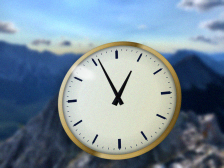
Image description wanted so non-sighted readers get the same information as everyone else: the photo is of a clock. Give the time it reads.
12:56
